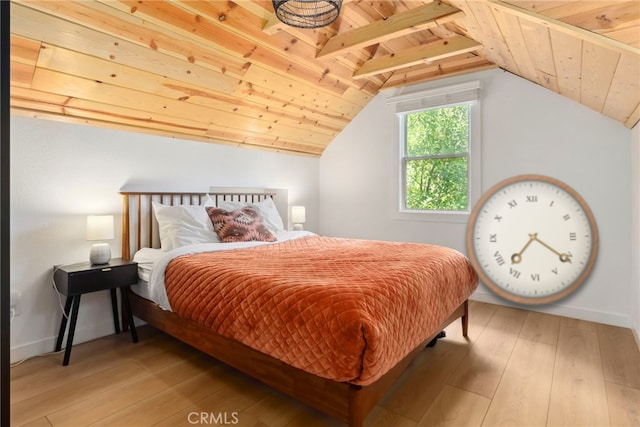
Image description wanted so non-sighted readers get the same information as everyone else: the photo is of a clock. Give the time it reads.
7:21
